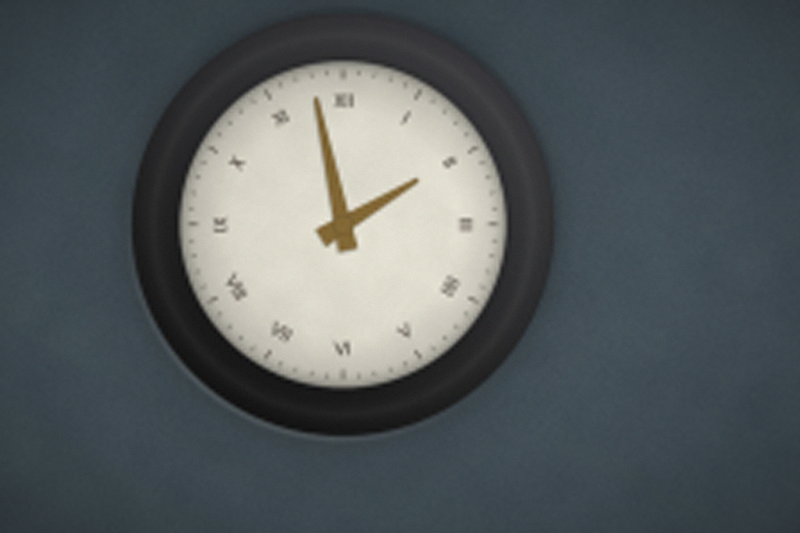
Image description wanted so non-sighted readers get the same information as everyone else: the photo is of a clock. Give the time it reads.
1:58
